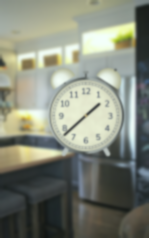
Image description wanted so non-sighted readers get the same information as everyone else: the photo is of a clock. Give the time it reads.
1:38
